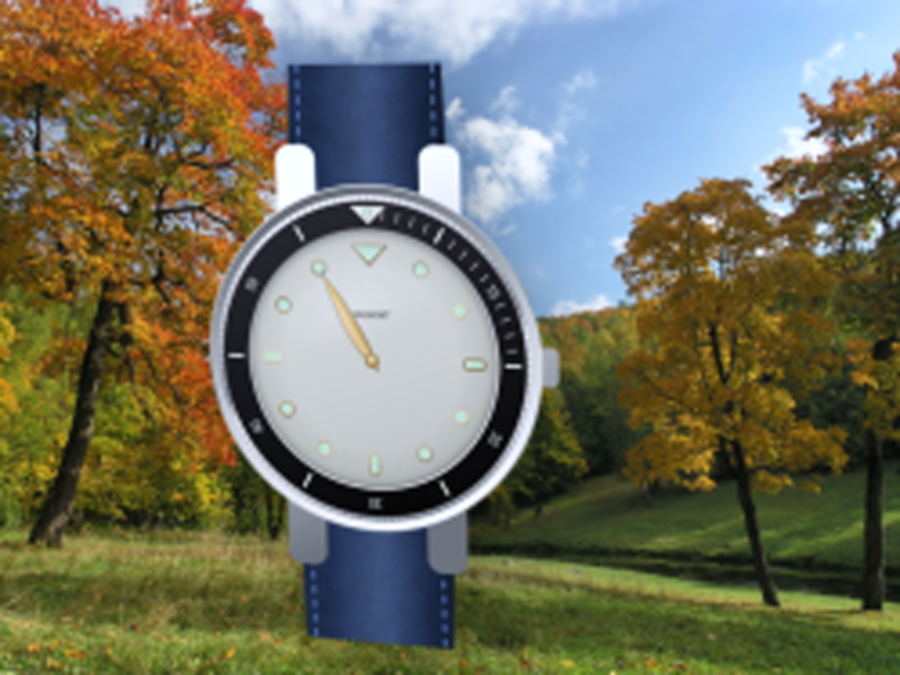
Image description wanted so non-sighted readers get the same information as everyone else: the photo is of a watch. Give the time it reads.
10:55
